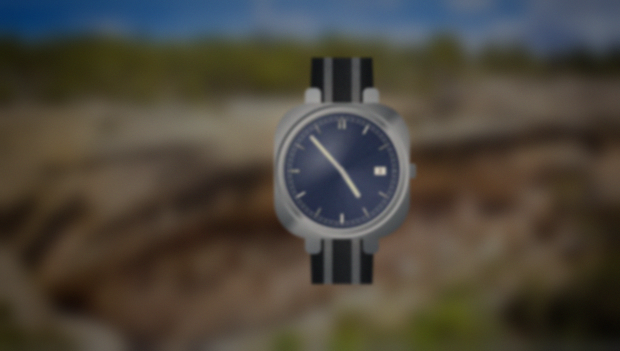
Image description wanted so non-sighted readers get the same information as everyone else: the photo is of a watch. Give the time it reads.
4:53
